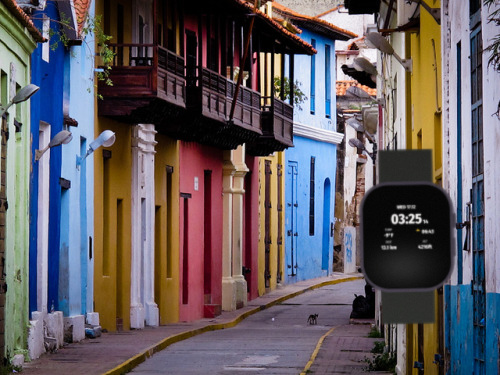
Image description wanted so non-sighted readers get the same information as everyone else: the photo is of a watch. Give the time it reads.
3:25
